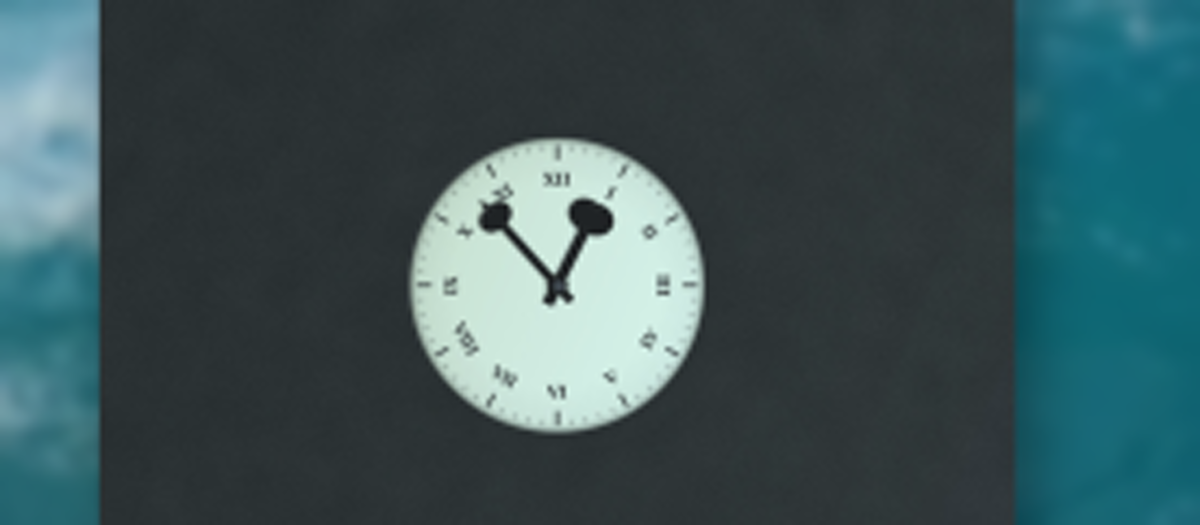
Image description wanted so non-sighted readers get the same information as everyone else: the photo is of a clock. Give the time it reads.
12:53
